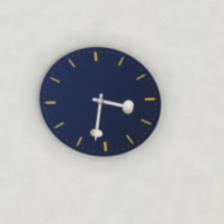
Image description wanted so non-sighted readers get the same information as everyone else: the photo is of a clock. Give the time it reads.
3:32
